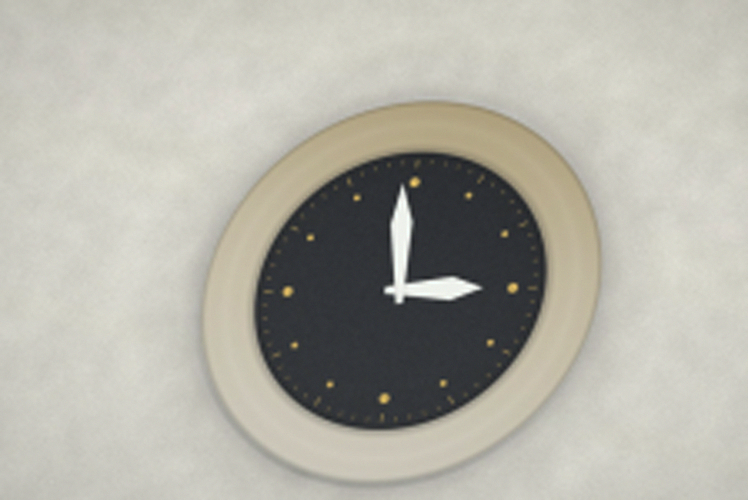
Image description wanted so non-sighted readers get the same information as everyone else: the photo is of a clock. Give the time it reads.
2:59
